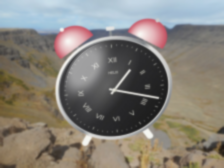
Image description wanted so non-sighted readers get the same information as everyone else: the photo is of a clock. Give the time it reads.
1:18
